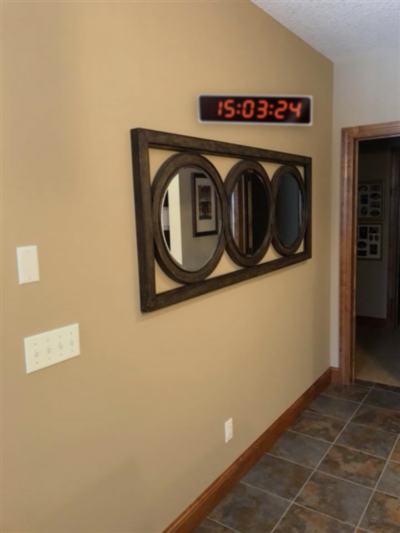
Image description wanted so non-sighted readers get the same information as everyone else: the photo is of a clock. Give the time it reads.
15:03:24
